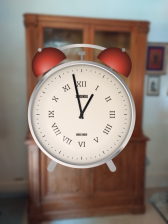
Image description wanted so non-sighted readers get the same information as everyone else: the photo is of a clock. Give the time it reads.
12:58
